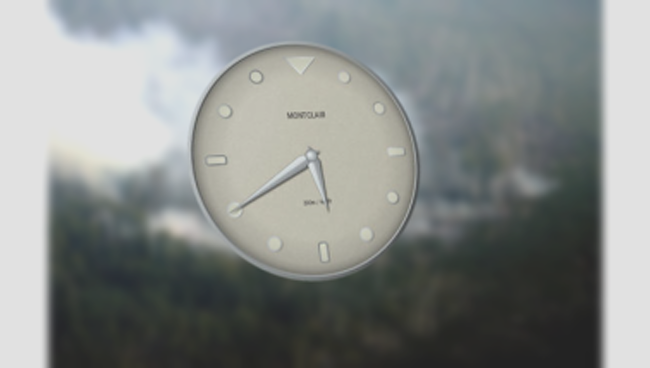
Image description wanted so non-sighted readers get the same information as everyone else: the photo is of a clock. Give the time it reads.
5:40
